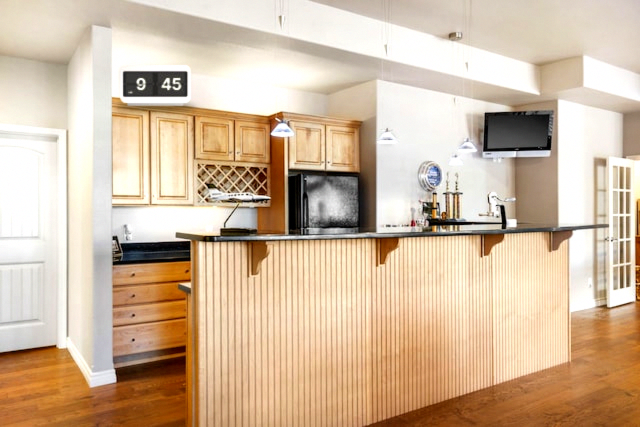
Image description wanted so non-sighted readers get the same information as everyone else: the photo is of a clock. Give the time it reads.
9:45
